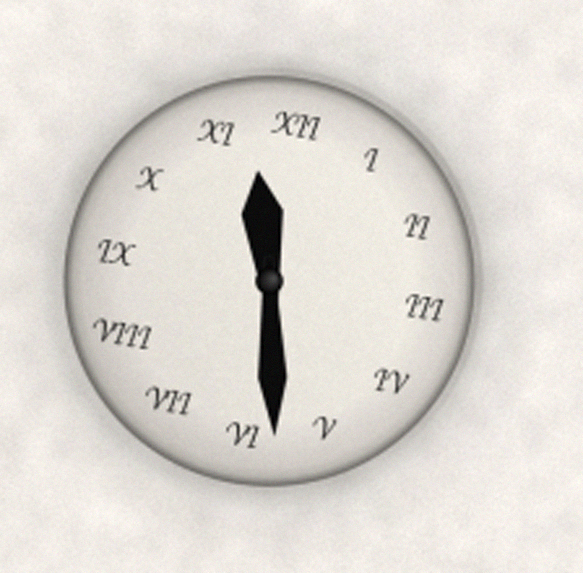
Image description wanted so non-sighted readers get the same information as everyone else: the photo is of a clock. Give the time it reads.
11:28
